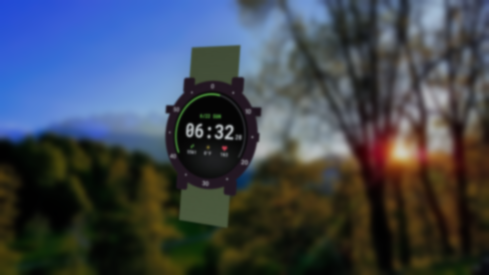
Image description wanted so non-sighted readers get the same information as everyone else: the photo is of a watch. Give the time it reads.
6:32
